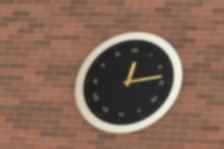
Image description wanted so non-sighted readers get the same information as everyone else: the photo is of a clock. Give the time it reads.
12:13
